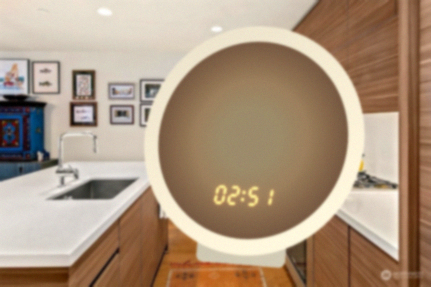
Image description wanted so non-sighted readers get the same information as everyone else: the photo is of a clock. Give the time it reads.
2:51
